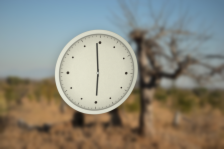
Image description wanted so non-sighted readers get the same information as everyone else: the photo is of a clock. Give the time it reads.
5:59
